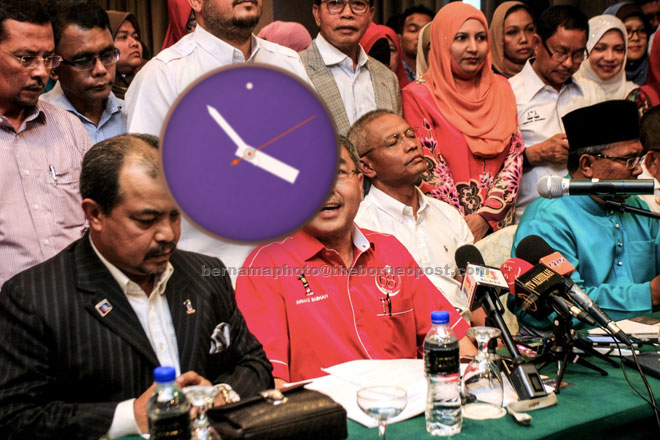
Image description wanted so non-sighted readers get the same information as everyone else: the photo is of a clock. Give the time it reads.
3:53:10
